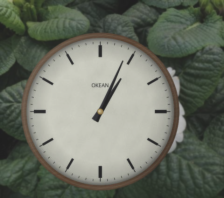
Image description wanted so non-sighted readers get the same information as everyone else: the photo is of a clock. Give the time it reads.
1:04
